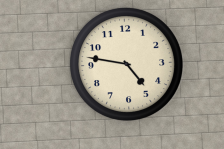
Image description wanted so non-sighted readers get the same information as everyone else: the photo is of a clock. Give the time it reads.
4:47
